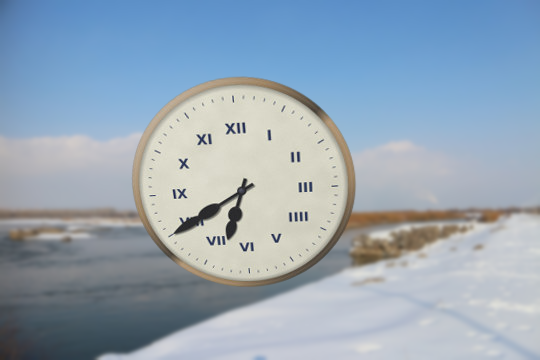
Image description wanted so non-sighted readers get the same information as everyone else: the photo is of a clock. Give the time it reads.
6:40
